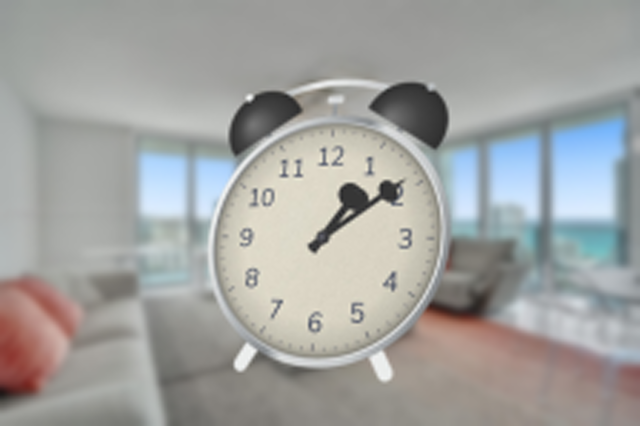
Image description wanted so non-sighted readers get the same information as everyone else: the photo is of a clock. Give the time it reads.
1:09
